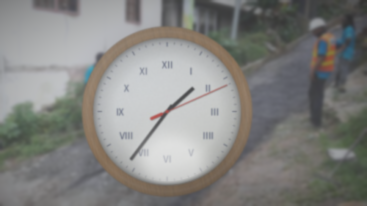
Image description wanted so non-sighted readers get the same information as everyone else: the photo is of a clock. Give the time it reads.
1:36:11
